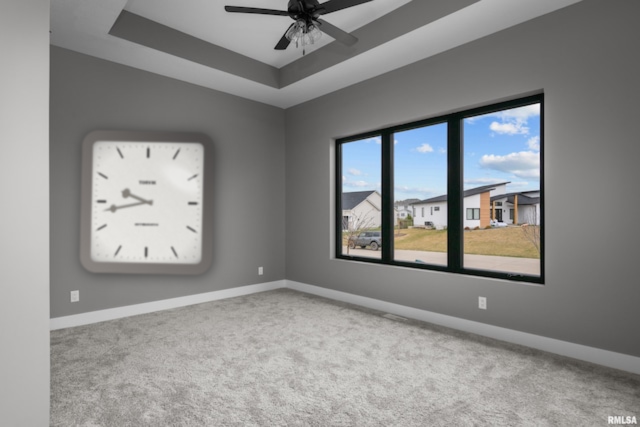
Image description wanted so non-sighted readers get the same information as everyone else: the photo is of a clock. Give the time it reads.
9:43
